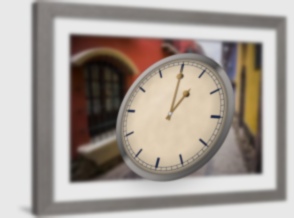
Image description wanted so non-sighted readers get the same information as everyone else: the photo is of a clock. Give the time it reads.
1:00
